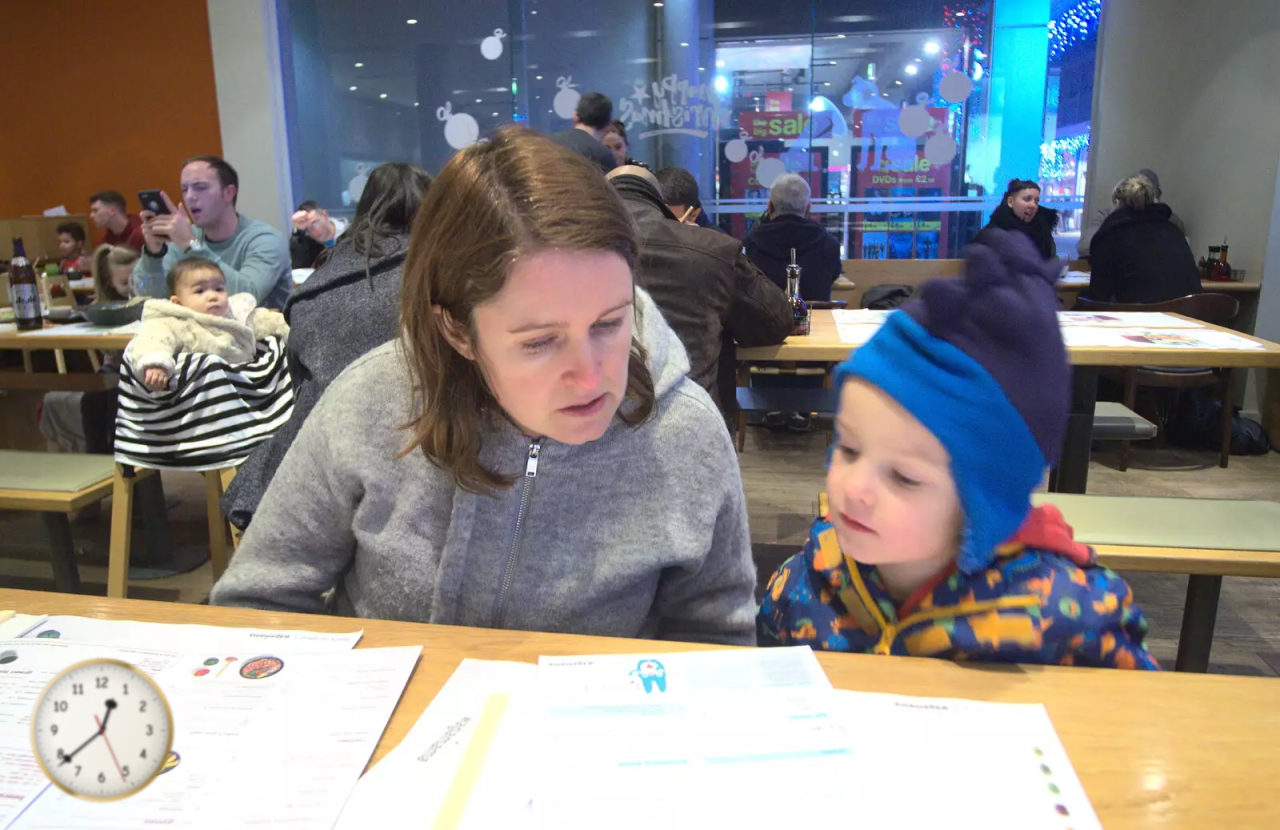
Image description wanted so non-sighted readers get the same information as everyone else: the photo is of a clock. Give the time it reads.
12:38:26
